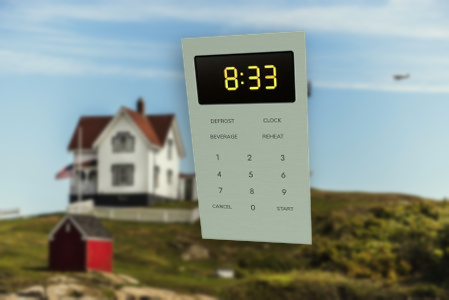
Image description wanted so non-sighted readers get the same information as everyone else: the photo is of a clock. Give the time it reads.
8:33
